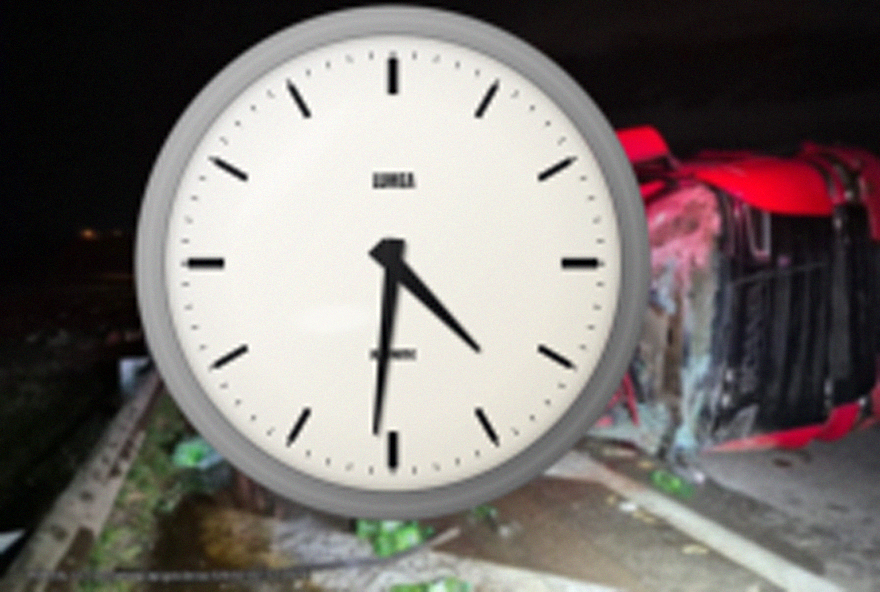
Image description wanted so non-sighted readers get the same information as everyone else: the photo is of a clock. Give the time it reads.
4:31
